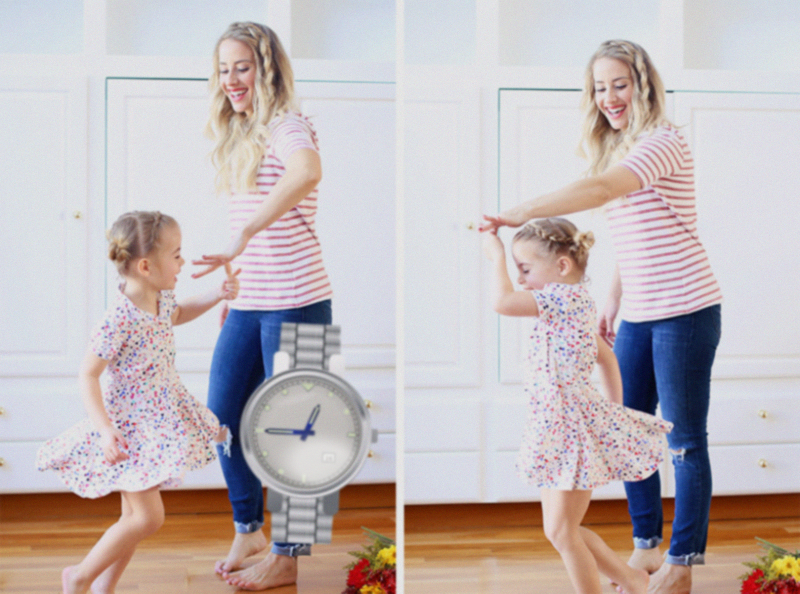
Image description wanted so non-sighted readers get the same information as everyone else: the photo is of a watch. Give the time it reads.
12:45
